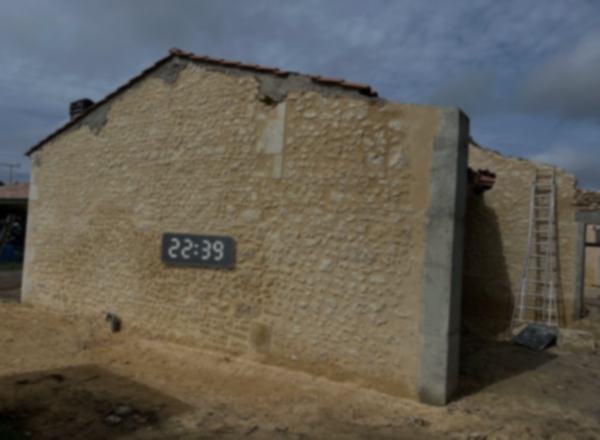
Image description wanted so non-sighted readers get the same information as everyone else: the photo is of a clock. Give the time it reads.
22:39
